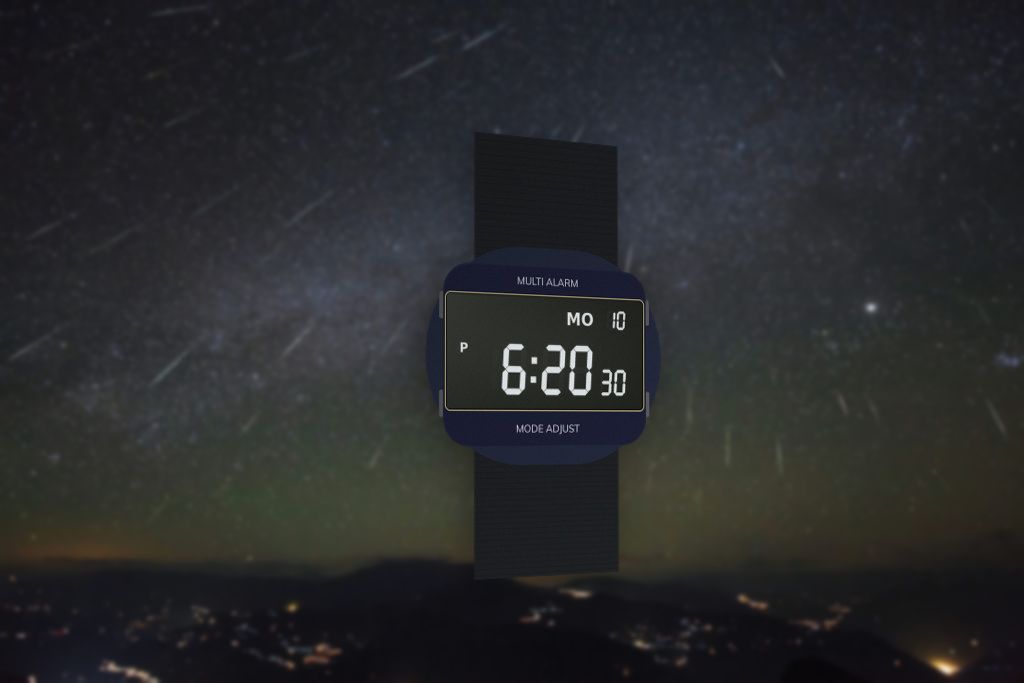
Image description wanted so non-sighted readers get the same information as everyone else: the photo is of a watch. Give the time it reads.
6:20:30
